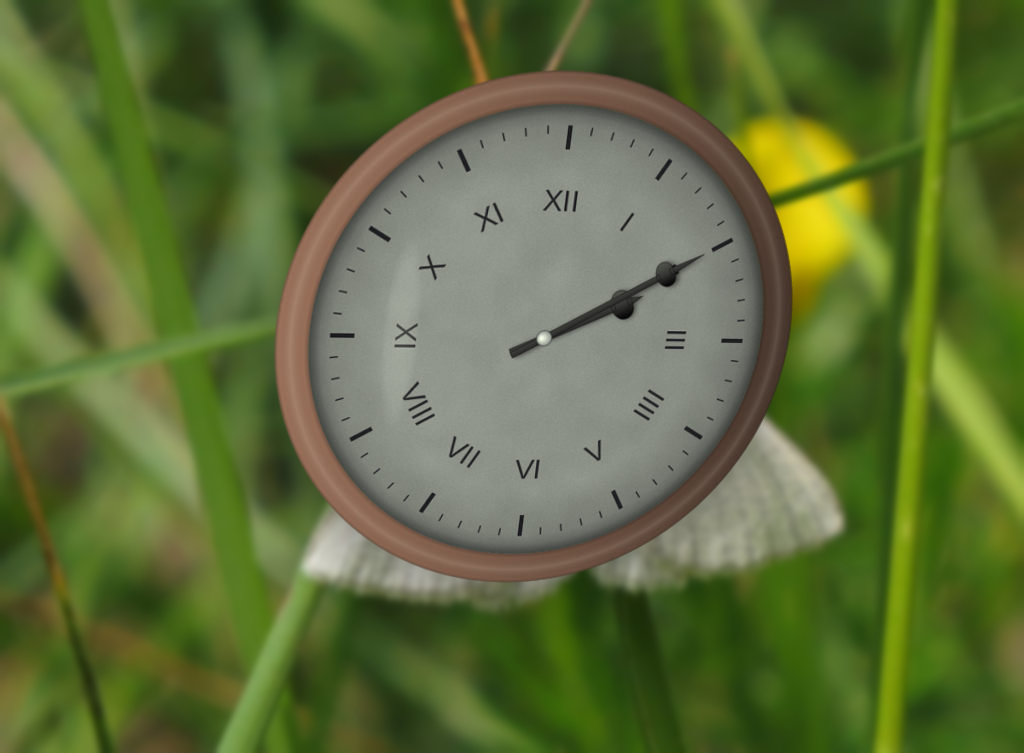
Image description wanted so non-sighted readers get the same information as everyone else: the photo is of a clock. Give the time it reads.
2:10
